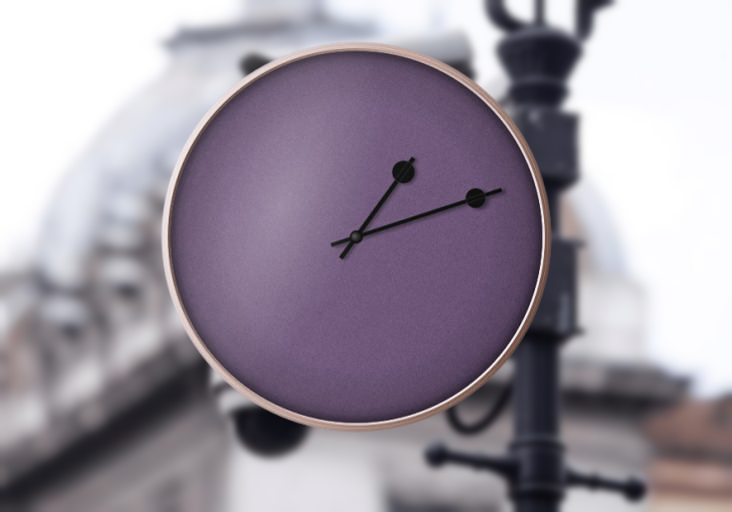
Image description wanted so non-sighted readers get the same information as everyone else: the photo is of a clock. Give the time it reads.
1:12
